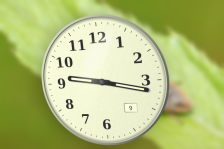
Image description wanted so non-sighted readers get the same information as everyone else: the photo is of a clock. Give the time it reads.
9:17
